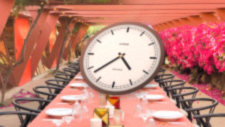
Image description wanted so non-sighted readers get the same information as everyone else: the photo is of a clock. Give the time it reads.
4:38
